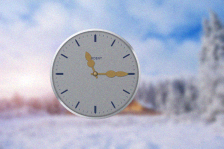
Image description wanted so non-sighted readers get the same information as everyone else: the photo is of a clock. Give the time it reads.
11:15
